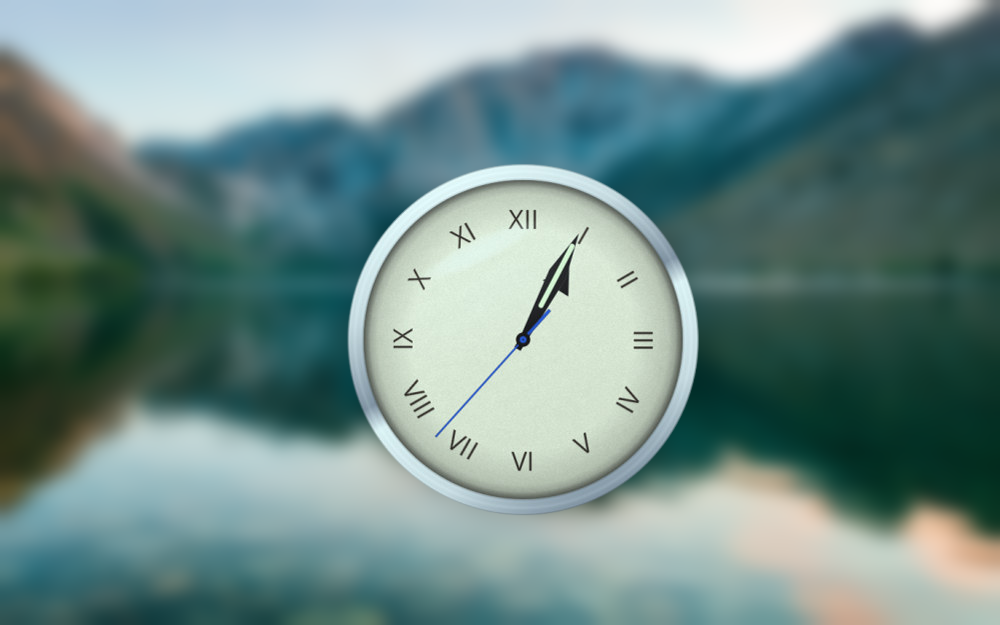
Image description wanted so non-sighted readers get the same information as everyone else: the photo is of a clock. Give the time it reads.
1:04:37
